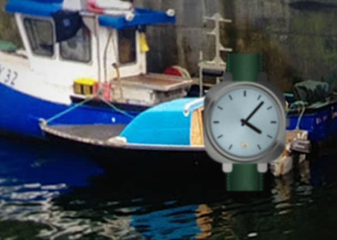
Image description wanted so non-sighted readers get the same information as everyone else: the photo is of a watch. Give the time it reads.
4:07
